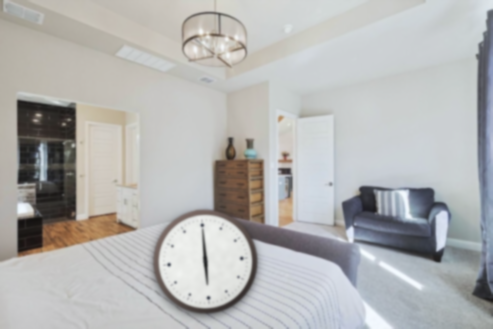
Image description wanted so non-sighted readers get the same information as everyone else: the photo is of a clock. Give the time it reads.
6:00
